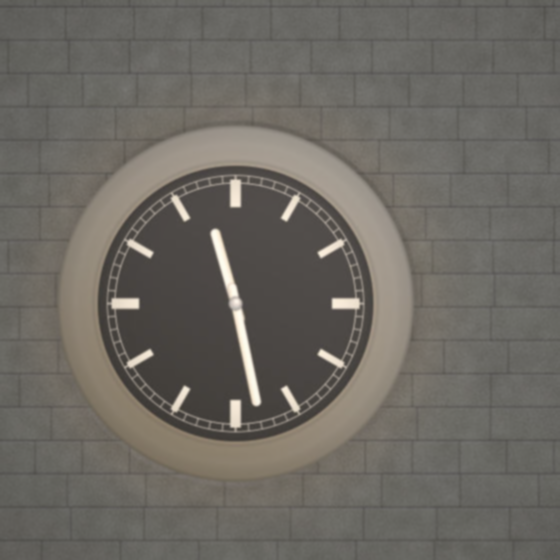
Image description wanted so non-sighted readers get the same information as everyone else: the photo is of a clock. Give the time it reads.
11:28
